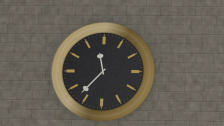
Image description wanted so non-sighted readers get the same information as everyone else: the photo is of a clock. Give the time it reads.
11:37
